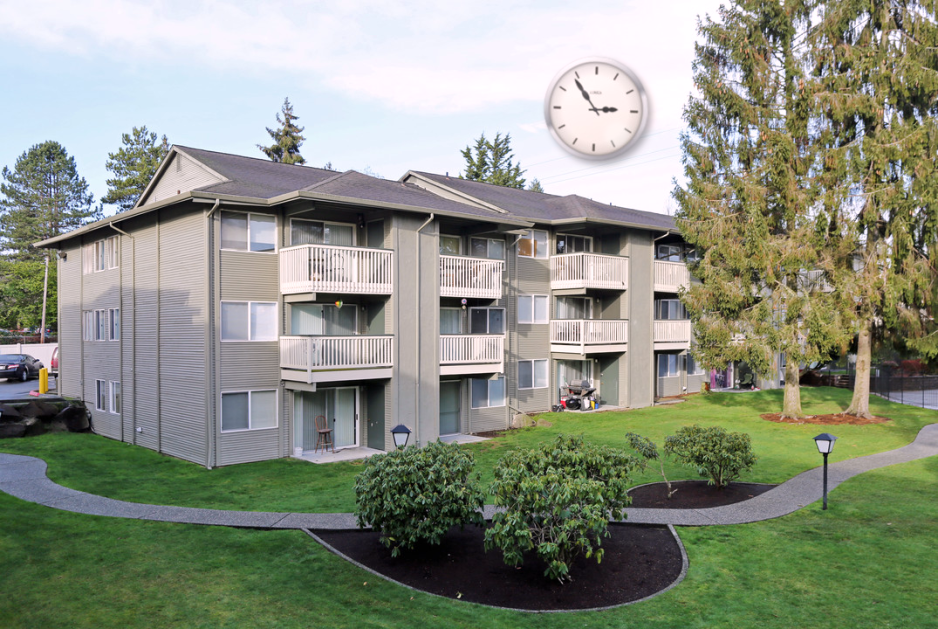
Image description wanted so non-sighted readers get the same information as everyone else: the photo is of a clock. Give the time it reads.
2:54
